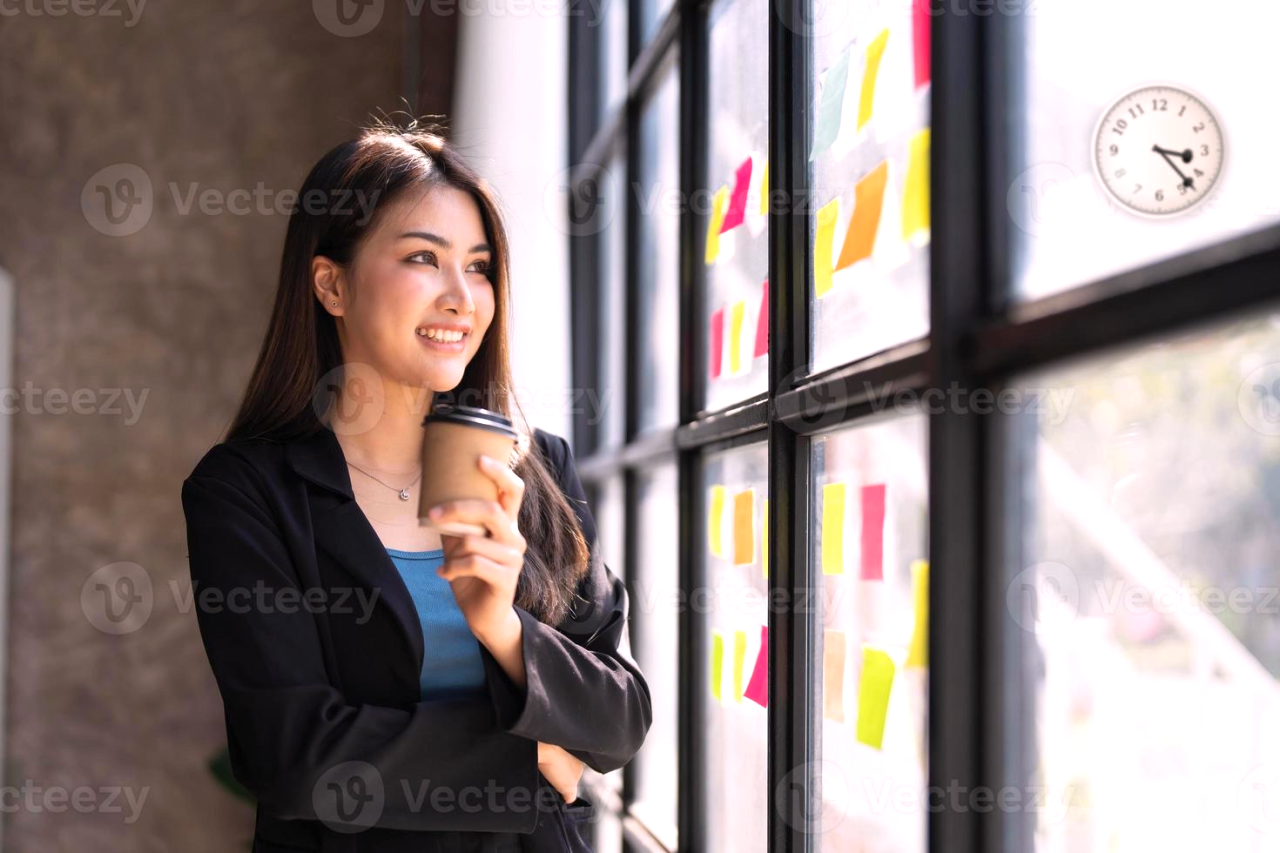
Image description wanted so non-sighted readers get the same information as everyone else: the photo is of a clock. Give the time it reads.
3:23
